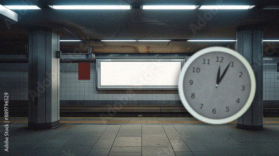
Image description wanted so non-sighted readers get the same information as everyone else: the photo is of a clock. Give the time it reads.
12:04
